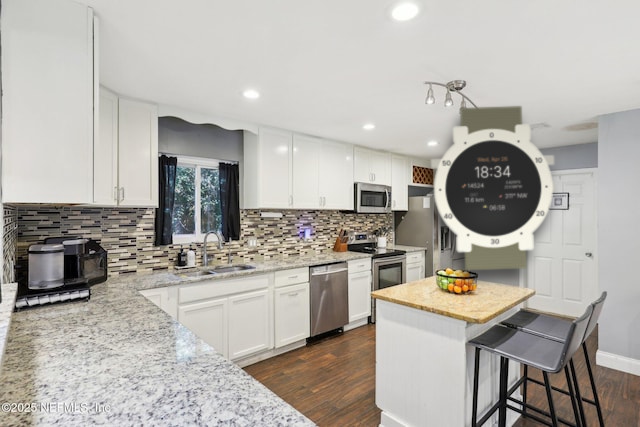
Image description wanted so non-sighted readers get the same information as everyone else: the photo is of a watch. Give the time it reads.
18:34
